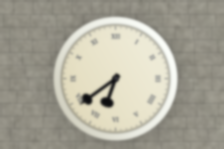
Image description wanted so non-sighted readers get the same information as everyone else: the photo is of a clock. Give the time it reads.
6:39
